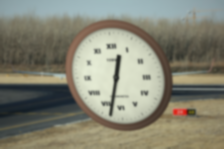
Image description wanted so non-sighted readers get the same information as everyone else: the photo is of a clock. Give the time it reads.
12:33
